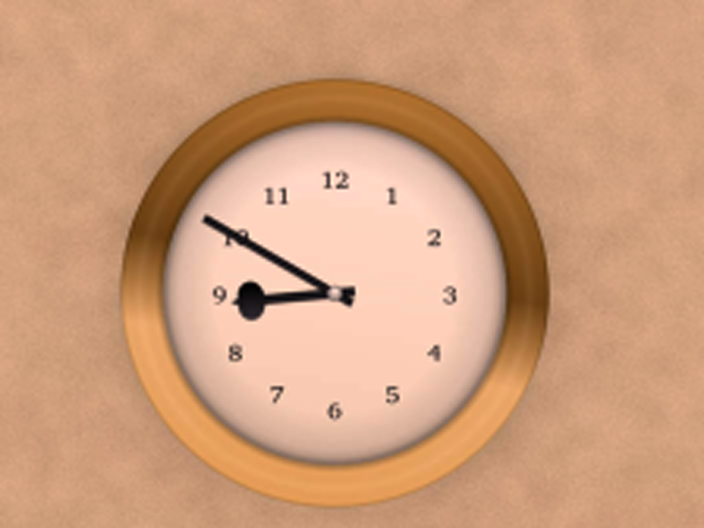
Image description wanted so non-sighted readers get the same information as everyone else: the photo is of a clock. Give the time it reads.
8:50
